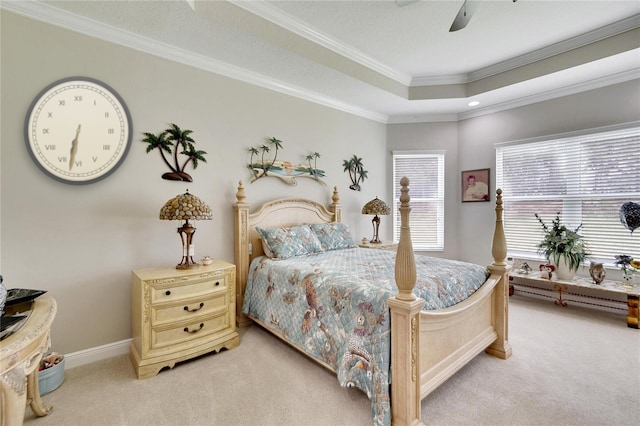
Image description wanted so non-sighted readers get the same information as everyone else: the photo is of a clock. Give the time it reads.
6:32
